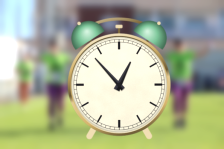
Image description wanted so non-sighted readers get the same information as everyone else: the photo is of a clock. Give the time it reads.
12:53
